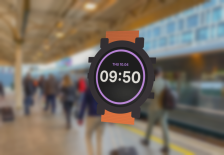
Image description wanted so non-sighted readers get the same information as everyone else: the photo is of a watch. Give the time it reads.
9:50
